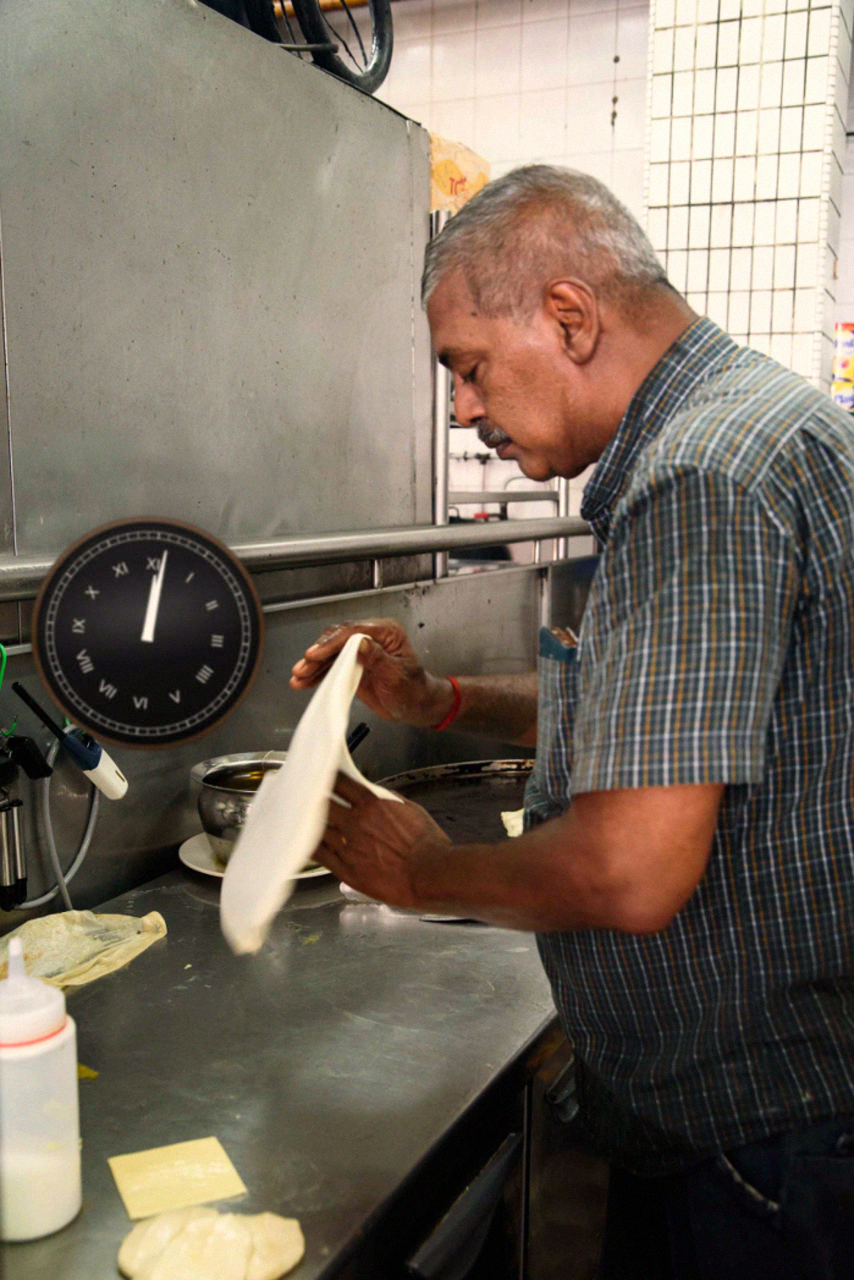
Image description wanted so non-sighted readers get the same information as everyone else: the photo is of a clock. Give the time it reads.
12:01
